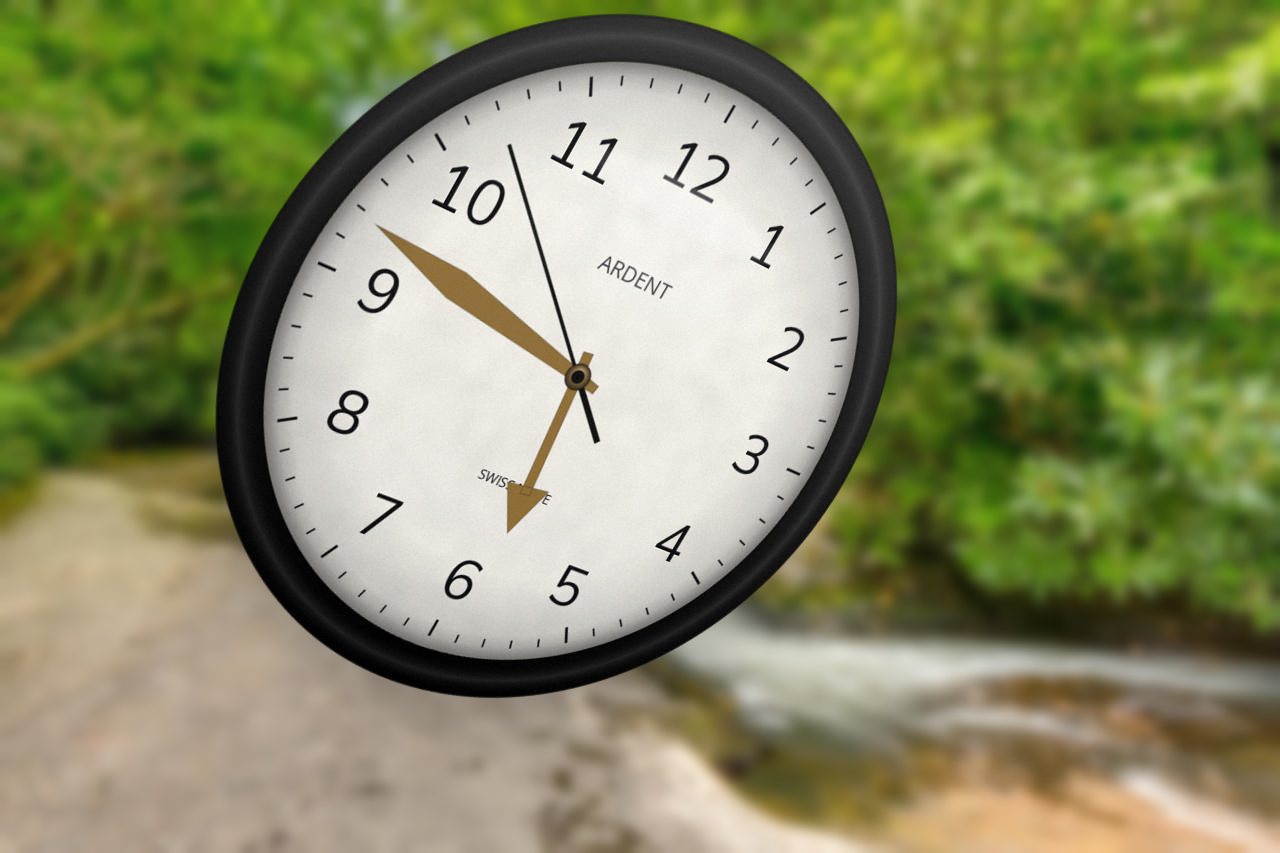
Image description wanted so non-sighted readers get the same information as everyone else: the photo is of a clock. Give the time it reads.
5:46:52
